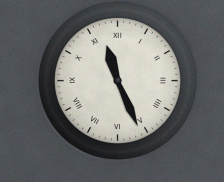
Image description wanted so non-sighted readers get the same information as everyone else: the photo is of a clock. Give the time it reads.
11:26
